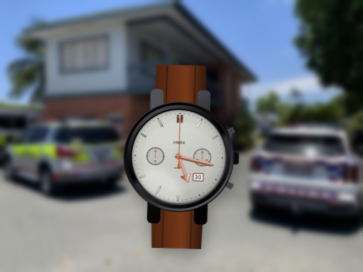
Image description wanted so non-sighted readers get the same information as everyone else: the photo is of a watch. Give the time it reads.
5:17
